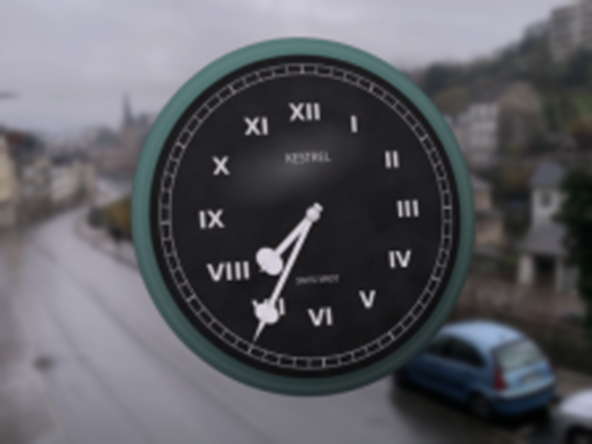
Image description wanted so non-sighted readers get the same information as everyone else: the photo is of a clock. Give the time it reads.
7:35
